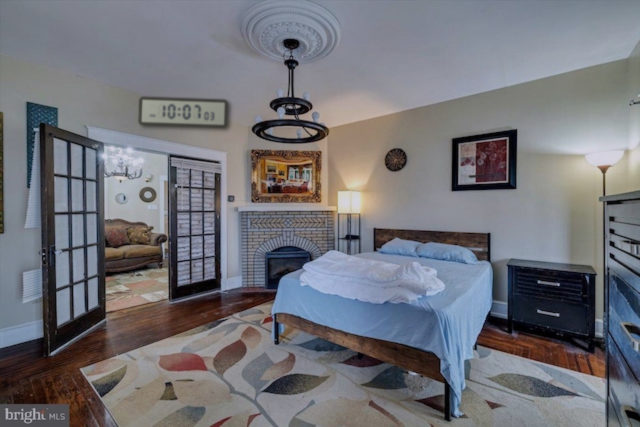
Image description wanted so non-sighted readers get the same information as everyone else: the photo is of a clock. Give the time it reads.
10:07
